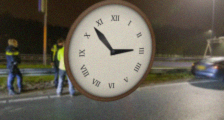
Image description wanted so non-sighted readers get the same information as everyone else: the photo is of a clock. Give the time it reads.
2:53
